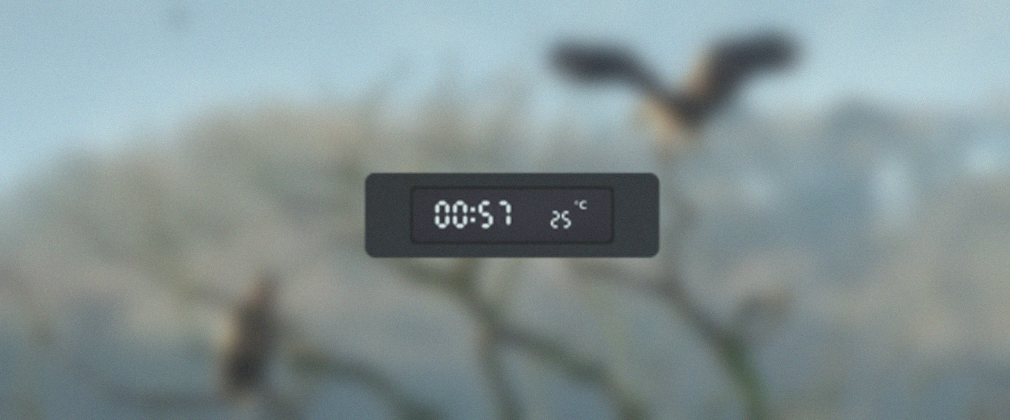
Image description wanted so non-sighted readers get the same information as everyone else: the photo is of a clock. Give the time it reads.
0:57
